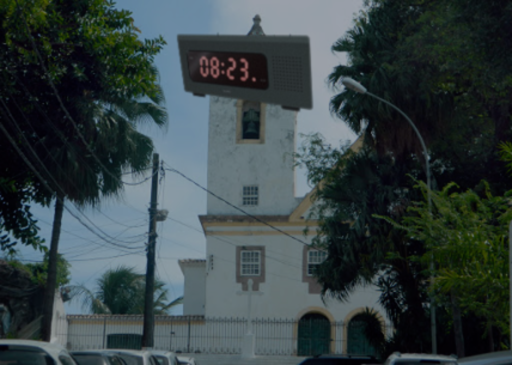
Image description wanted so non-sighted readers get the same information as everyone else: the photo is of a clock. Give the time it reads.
8:23
